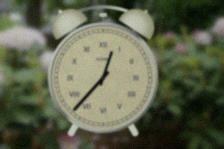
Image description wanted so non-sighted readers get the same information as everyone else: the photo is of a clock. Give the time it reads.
12:37
